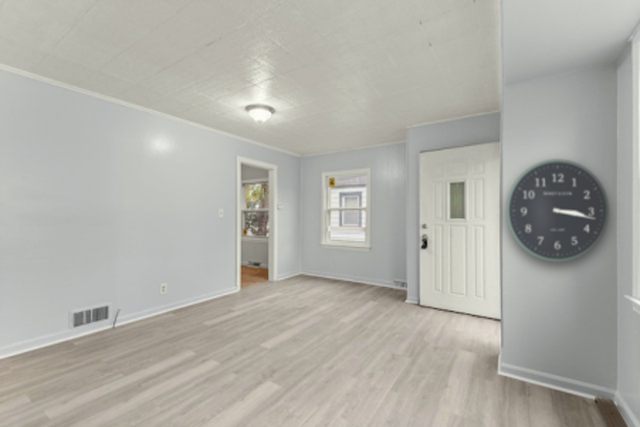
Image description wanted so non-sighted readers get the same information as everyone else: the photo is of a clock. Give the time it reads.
3:17
